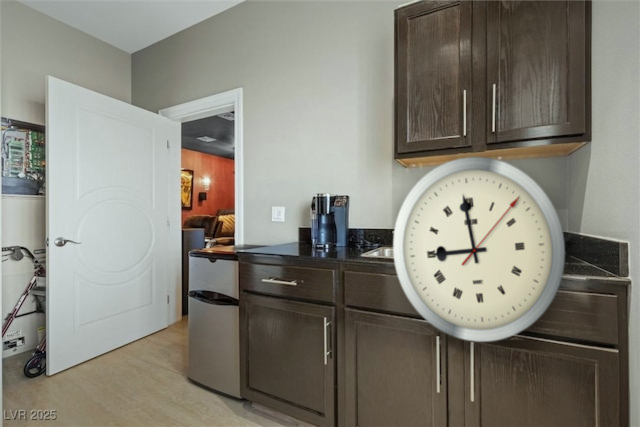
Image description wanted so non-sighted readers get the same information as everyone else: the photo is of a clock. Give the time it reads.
8:59:08
